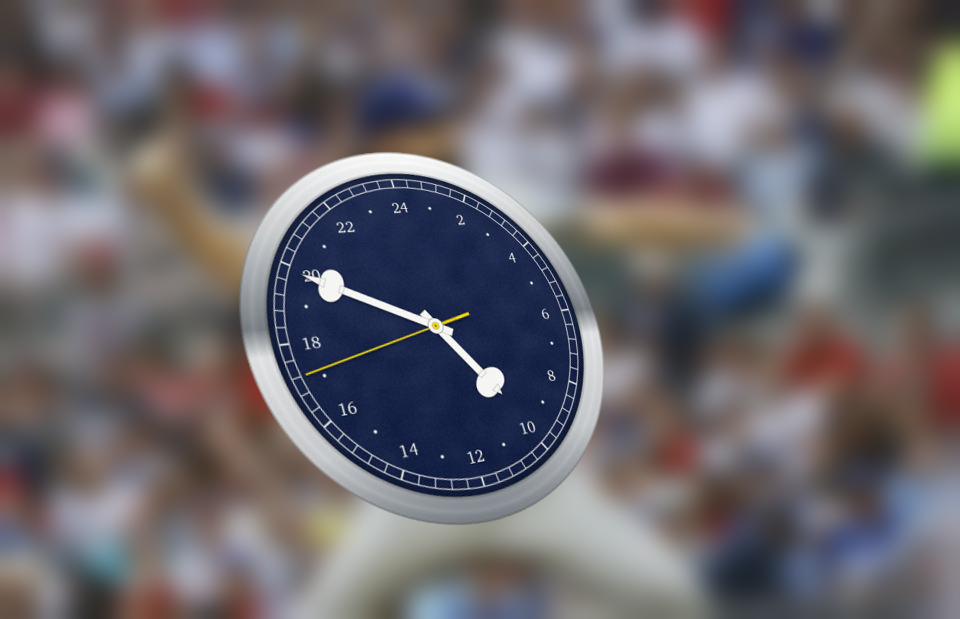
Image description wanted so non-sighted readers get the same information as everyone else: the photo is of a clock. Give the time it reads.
9:49:43
